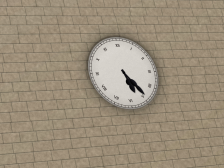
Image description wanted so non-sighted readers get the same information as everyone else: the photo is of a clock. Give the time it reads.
5:24
